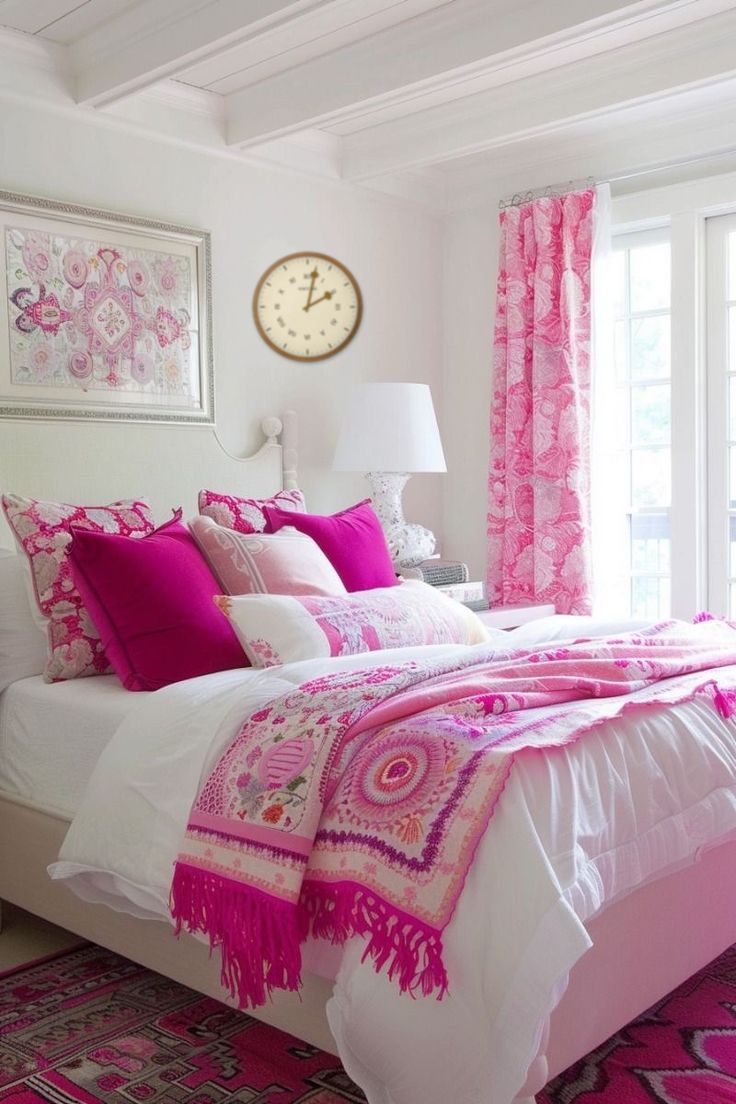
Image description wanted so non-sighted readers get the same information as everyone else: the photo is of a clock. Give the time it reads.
2:02
